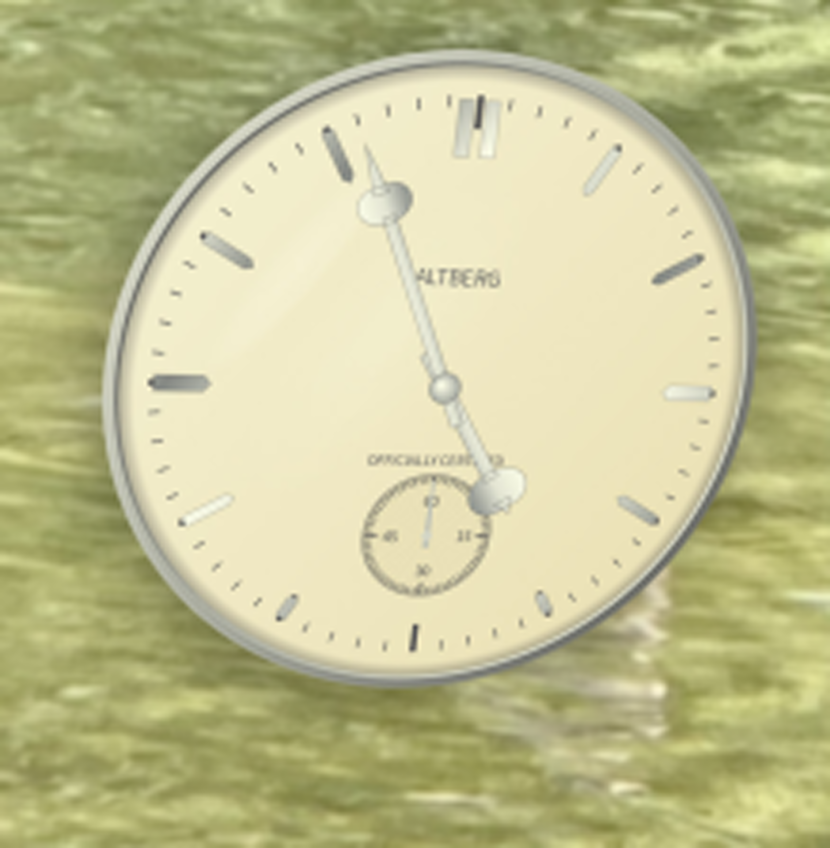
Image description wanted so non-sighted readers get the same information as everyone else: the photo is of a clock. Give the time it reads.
4:56
